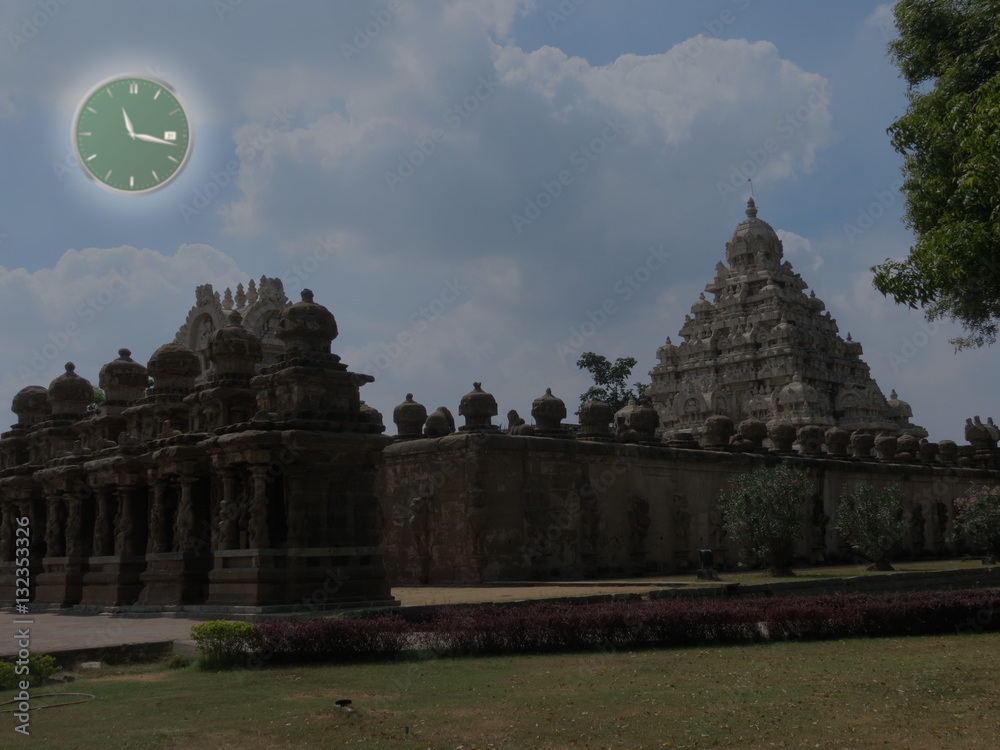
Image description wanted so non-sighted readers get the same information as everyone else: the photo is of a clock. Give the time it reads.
11:17
